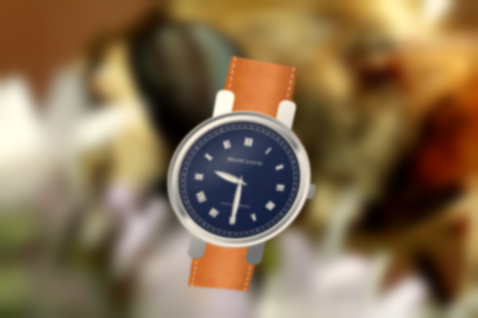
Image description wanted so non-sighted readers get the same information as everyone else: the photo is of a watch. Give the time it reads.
9:30
